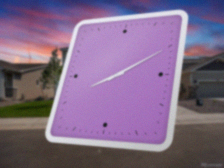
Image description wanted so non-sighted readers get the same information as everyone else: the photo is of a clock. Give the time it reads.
8:10
